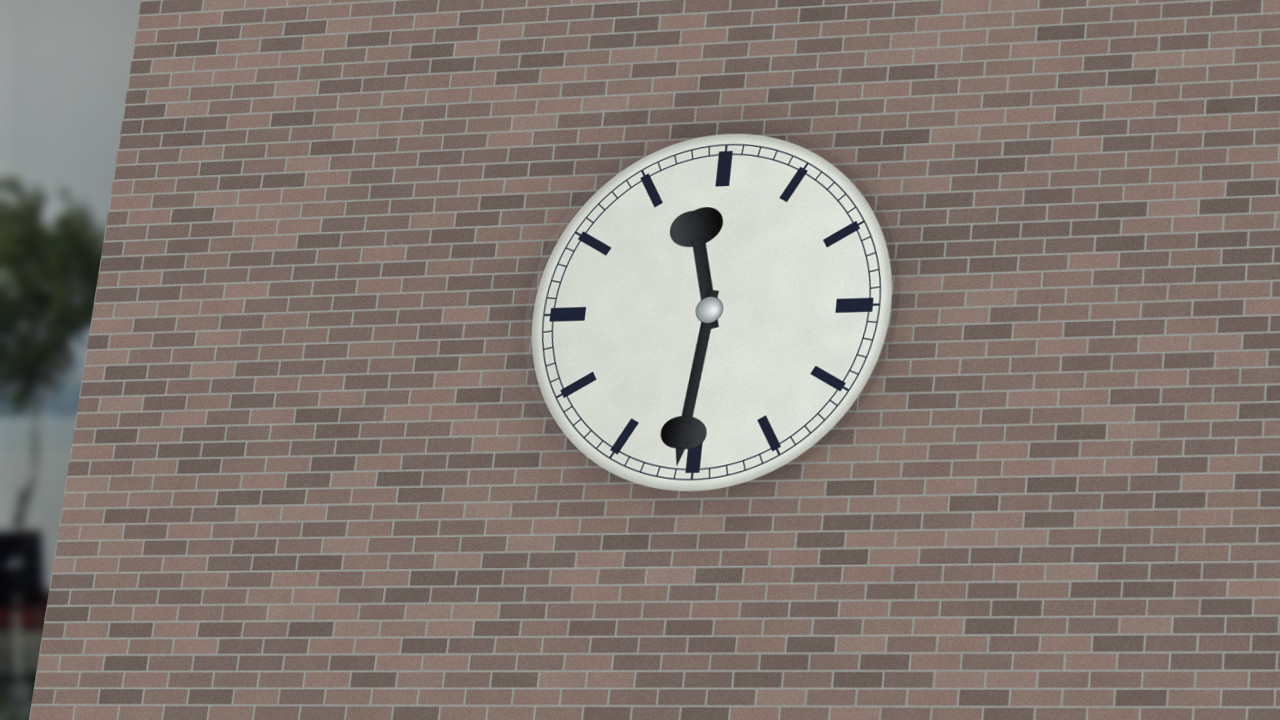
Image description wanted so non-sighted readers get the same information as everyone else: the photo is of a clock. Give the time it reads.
11:31
